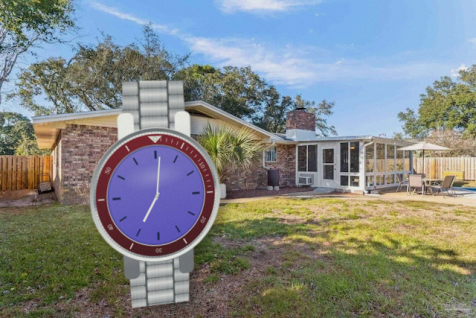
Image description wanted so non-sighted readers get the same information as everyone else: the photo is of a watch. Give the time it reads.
7:01
